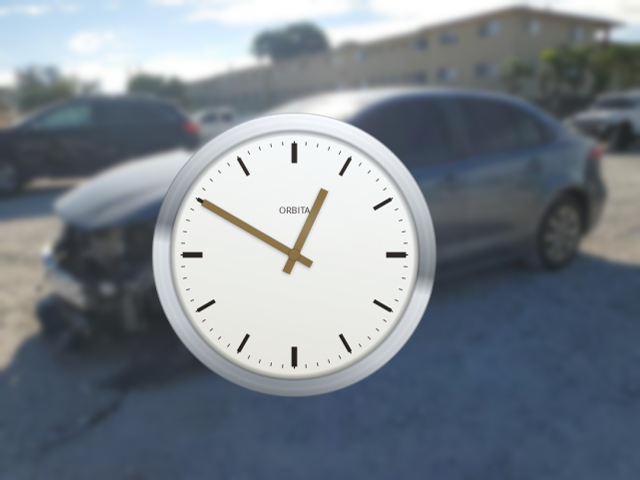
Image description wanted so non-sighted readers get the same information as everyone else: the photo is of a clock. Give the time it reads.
12:50
